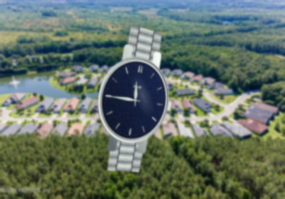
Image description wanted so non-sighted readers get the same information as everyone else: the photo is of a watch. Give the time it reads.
11:45
